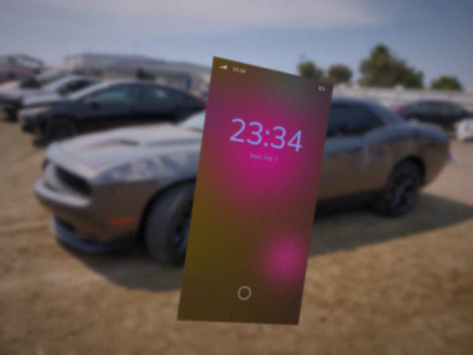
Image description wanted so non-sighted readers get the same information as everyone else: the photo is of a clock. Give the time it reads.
23:34
